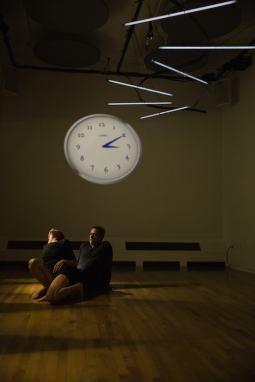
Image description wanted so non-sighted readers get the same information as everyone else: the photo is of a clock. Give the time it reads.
3:10
